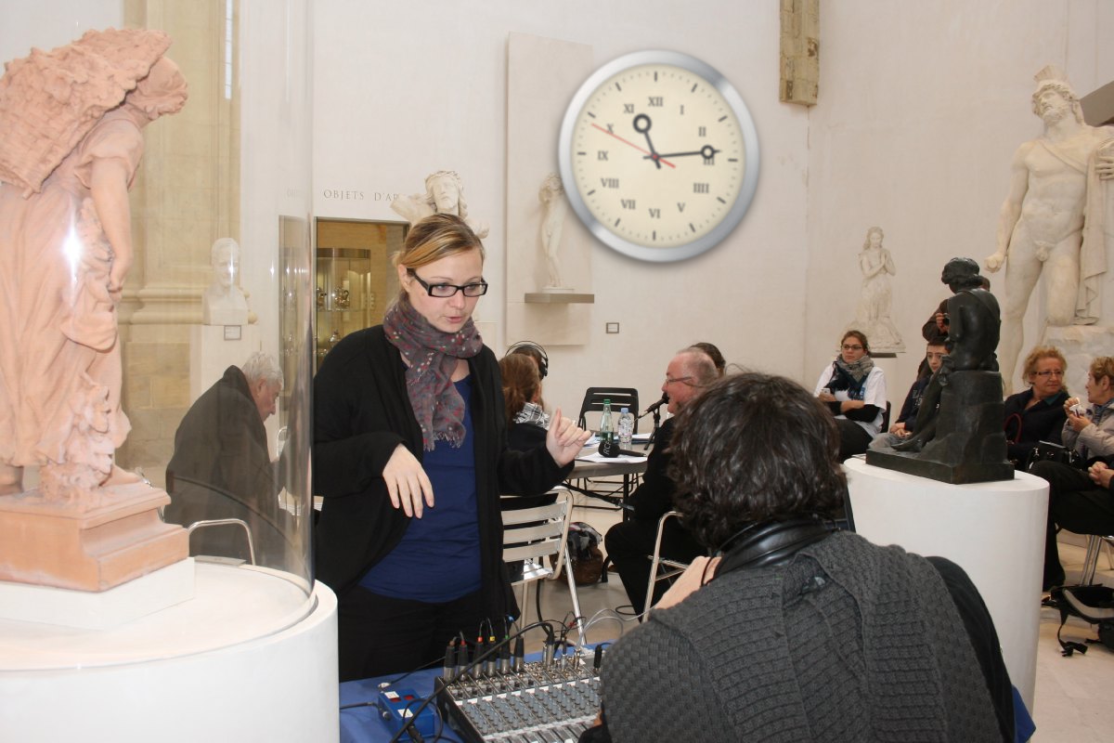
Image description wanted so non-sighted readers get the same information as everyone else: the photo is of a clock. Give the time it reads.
11:13:49
